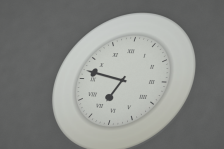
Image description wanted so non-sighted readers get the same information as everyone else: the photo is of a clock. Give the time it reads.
6:47
